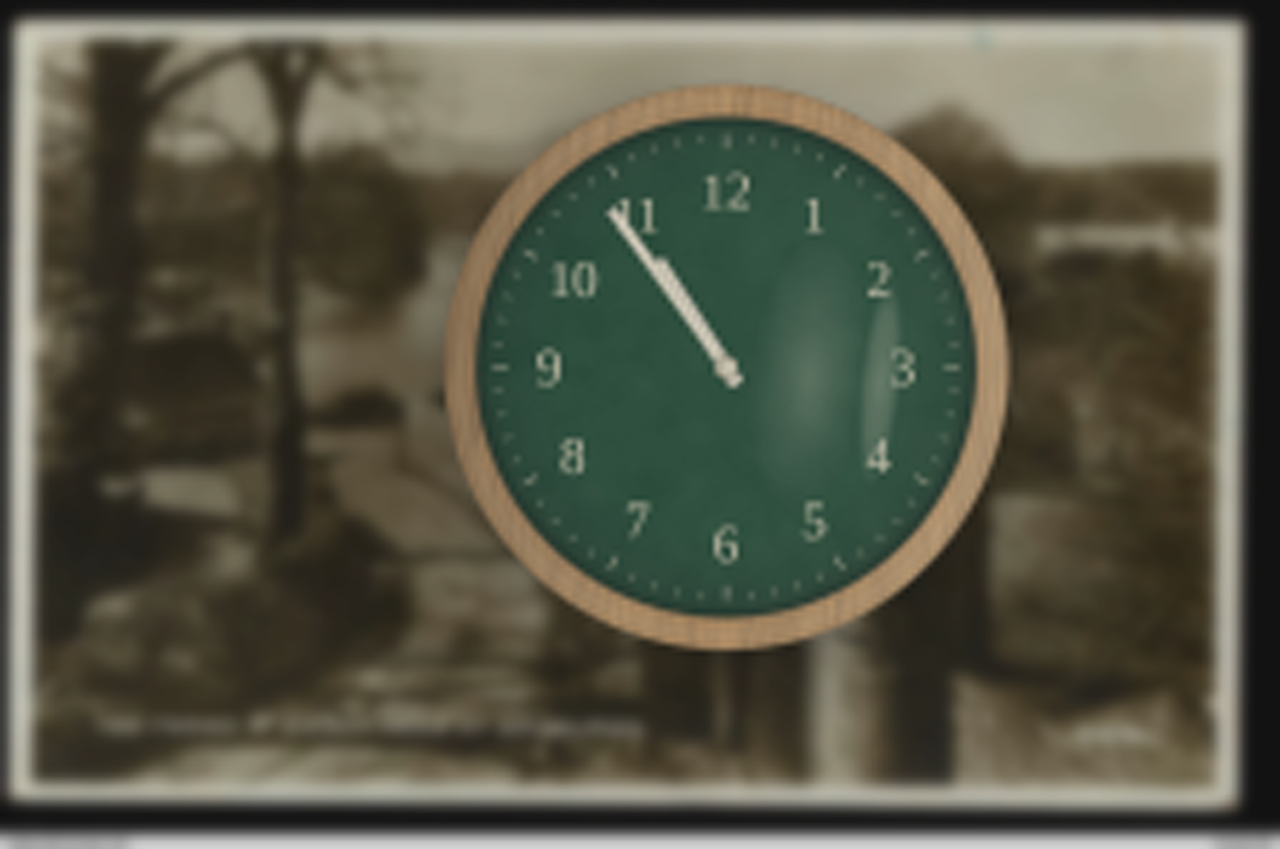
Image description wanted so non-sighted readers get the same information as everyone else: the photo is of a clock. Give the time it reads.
10:54
